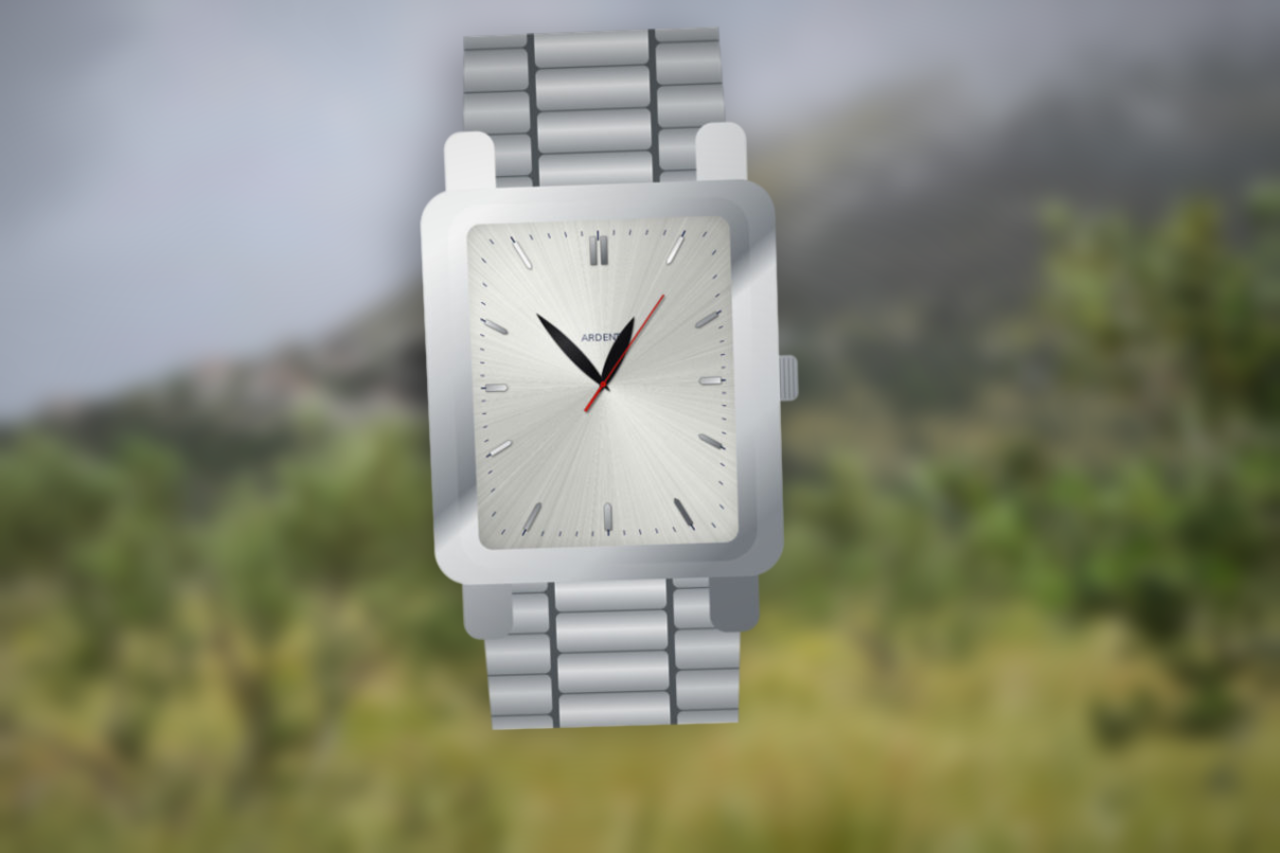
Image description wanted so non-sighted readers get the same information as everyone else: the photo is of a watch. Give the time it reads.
12:53:06
